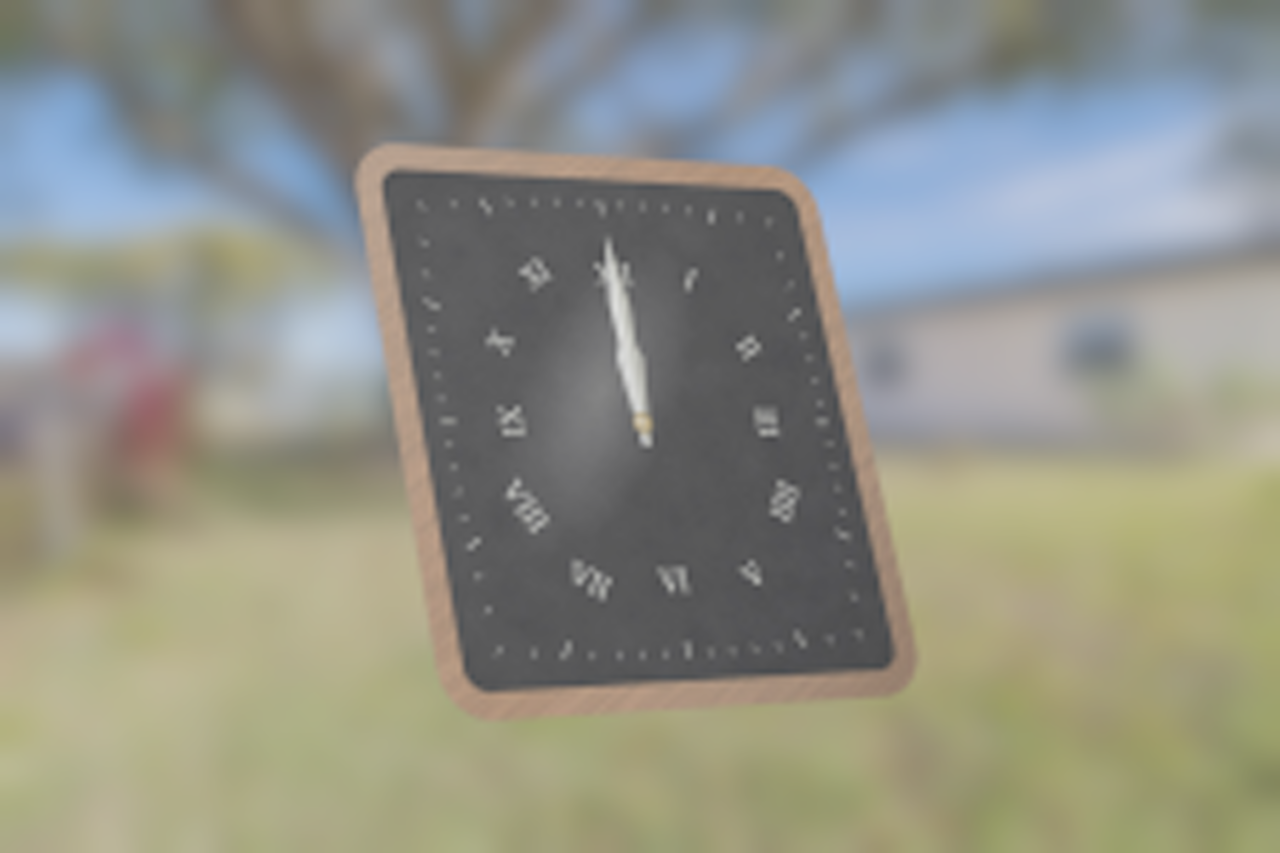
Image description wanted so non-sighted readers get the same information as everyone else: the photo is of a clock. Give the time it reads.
12:00
